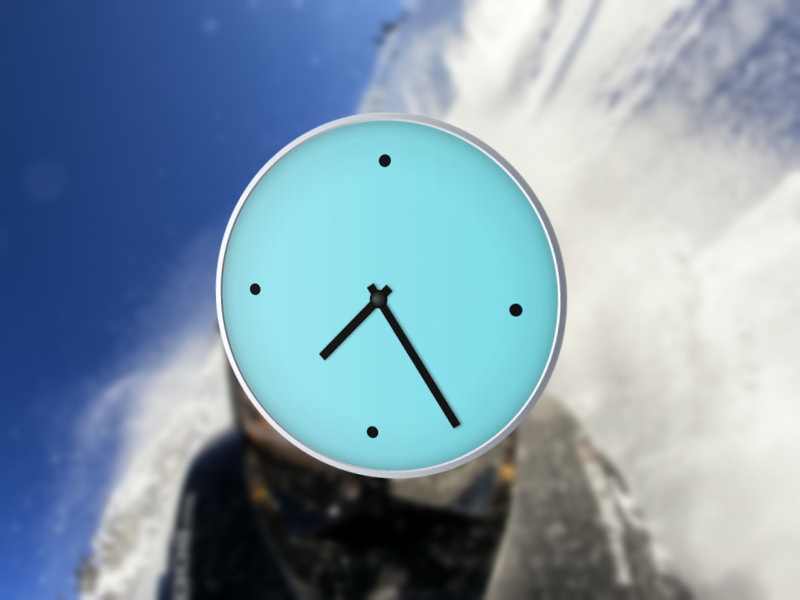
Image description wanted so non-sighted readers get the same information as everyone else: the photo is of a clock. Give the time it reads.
7:24
